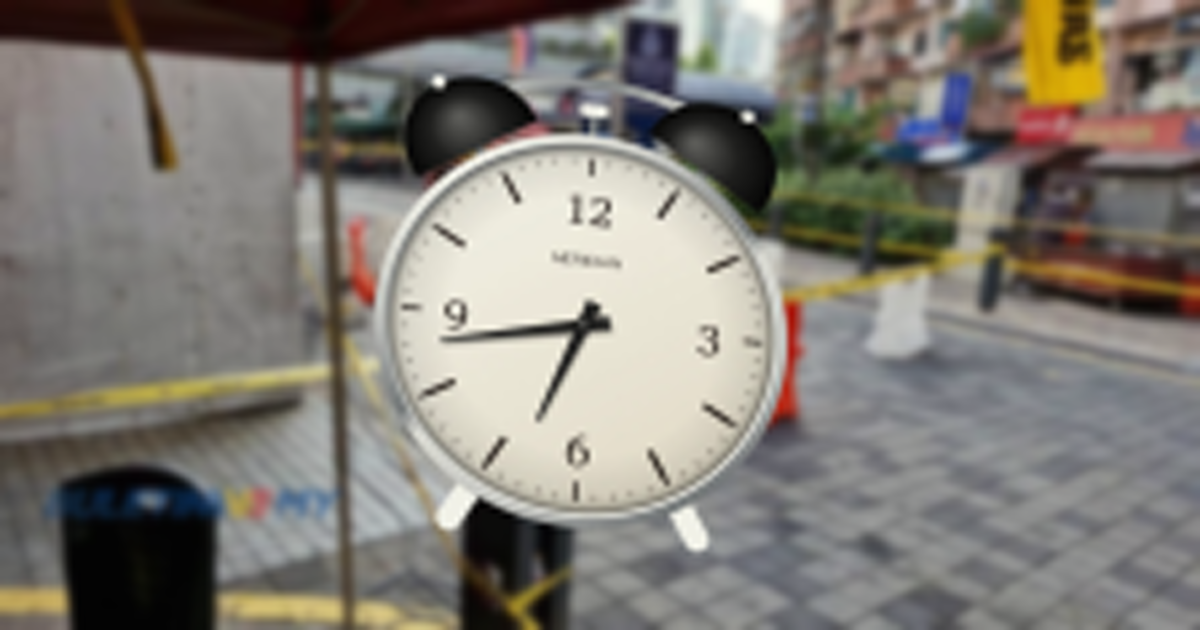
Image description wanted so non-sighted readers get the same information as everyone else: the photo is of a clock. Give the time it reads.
6:43
